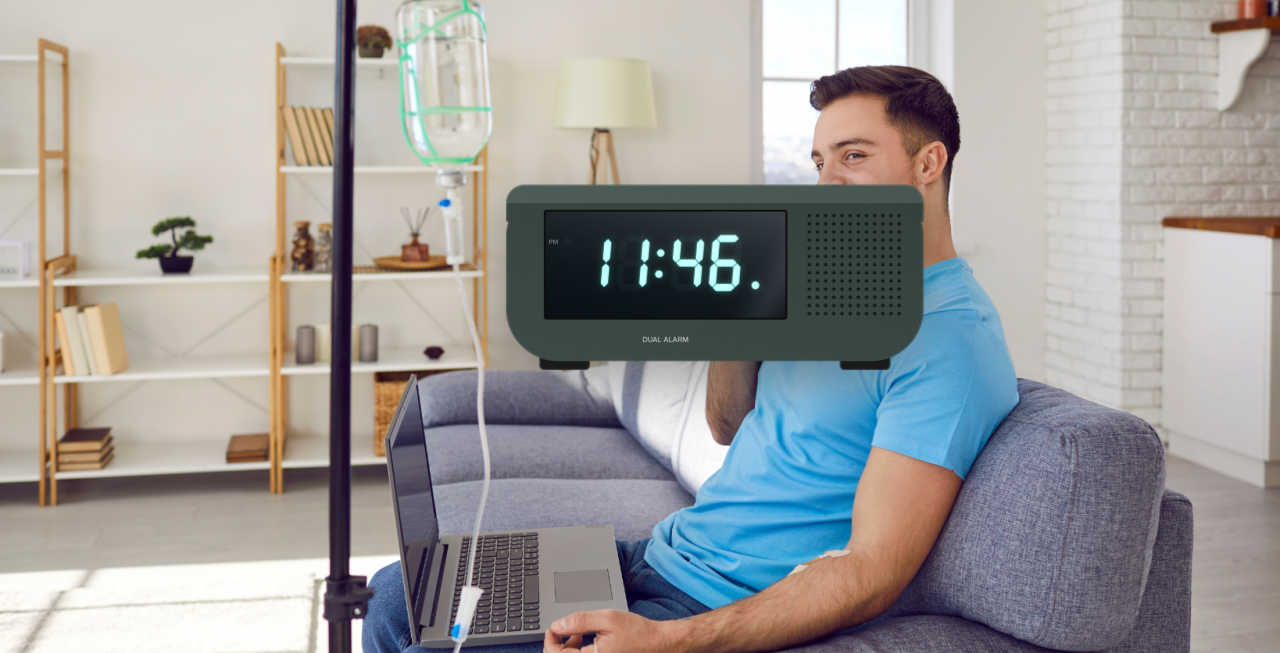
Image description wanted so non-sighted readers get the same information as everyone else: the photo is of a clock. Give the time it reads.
11:46
